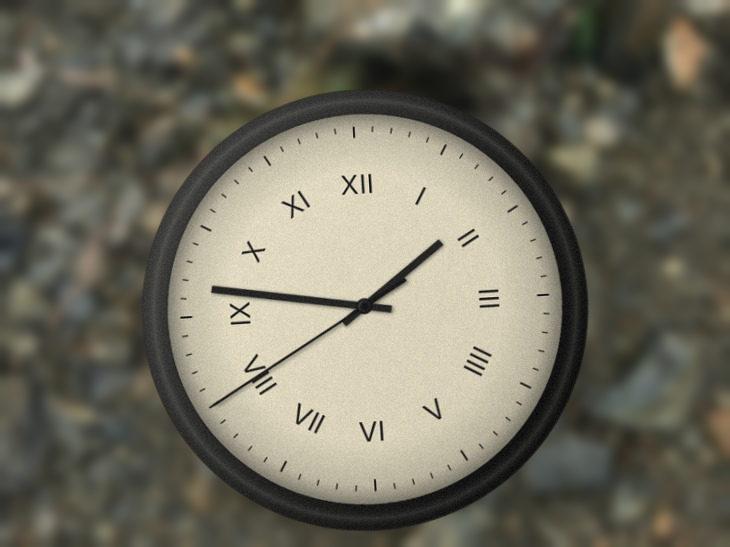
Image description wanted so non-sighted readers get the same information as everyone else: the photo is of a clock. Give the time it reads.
1:46:40
